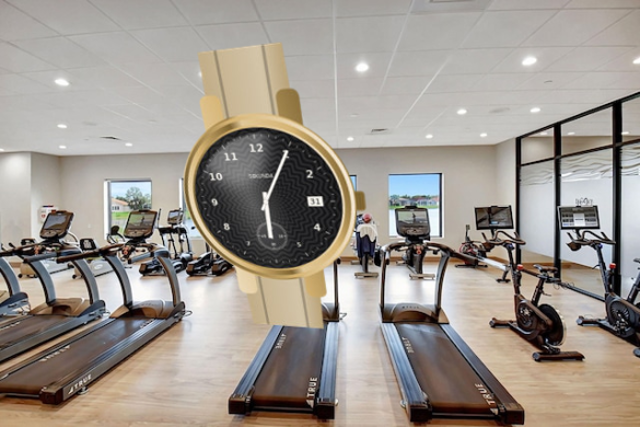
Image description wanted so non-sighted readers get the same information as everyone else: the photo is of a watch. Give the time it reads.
6:05
